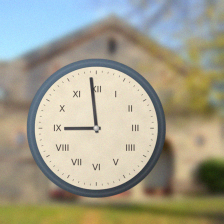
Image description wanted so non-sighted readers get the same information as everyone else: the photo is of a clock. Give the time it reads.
8:59
